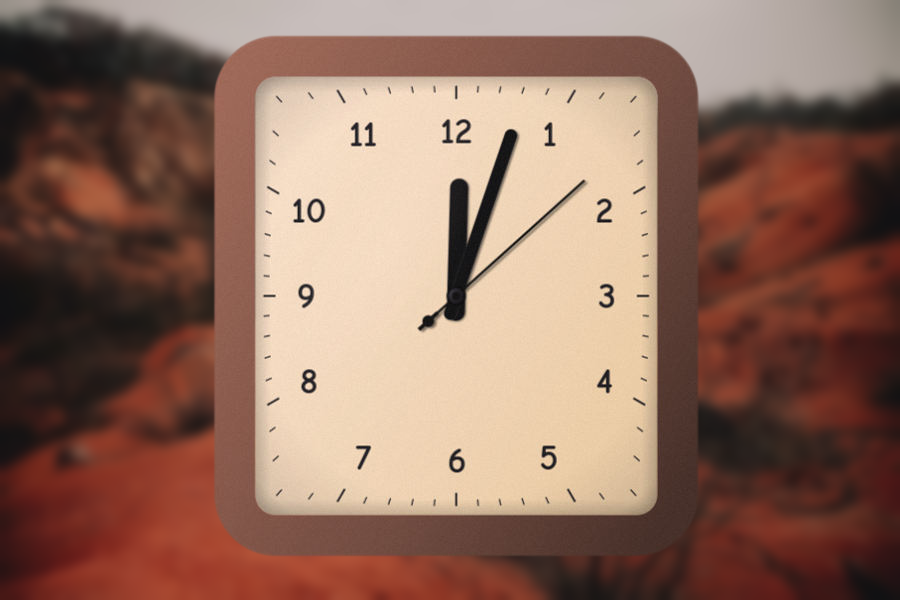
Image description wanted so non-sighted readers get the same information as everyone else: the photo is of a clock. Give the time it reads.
12:03:08
